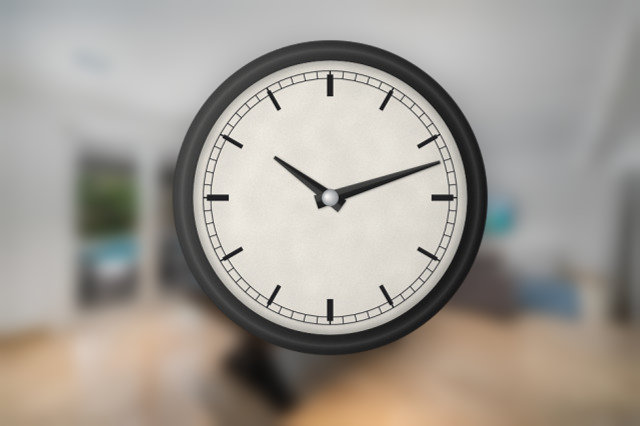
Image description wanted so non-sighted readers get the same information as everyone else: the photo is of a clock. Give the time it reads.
10:12
